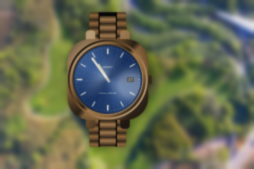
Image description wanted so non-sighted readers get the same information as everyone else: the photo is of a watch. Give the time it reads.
10:54
